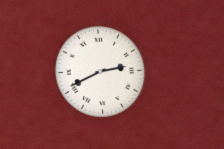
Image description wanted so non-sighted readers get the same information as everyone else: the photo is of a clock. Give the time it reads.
2:41
